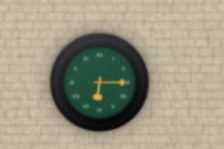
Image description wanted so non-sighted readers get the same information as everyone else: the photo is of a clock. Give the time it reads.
6:15
